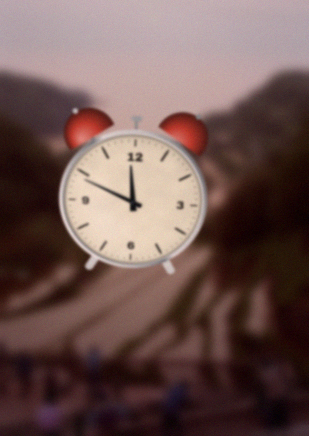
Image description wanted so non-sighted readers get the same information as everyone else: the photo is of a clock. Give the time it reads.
11:49
